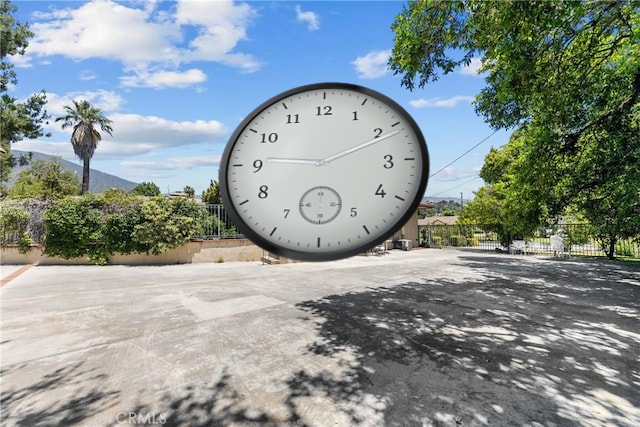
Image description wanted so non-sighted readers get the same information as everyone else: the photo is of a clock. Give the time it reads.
9:11
